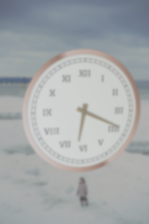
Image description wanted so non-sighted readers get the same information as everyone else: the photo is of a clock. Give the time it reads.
6:19
